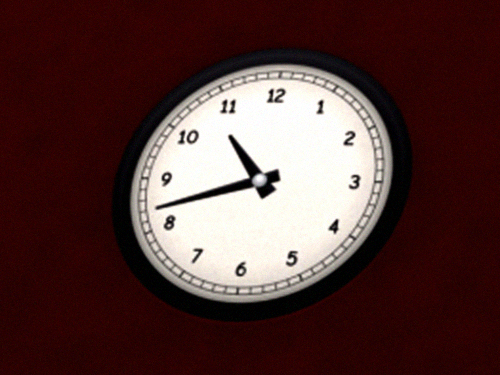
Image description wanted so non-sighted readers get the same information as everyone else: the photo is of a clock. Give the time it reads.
10:42
